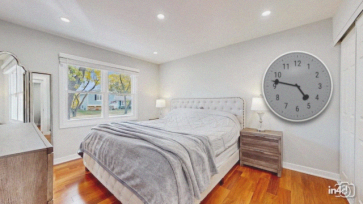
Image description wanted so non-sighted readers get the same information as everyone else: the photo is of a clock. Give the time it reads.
4:47
